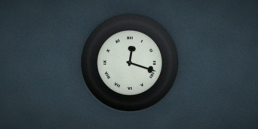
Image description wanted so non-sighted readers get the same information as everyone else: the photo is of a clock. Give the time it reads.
12:18
